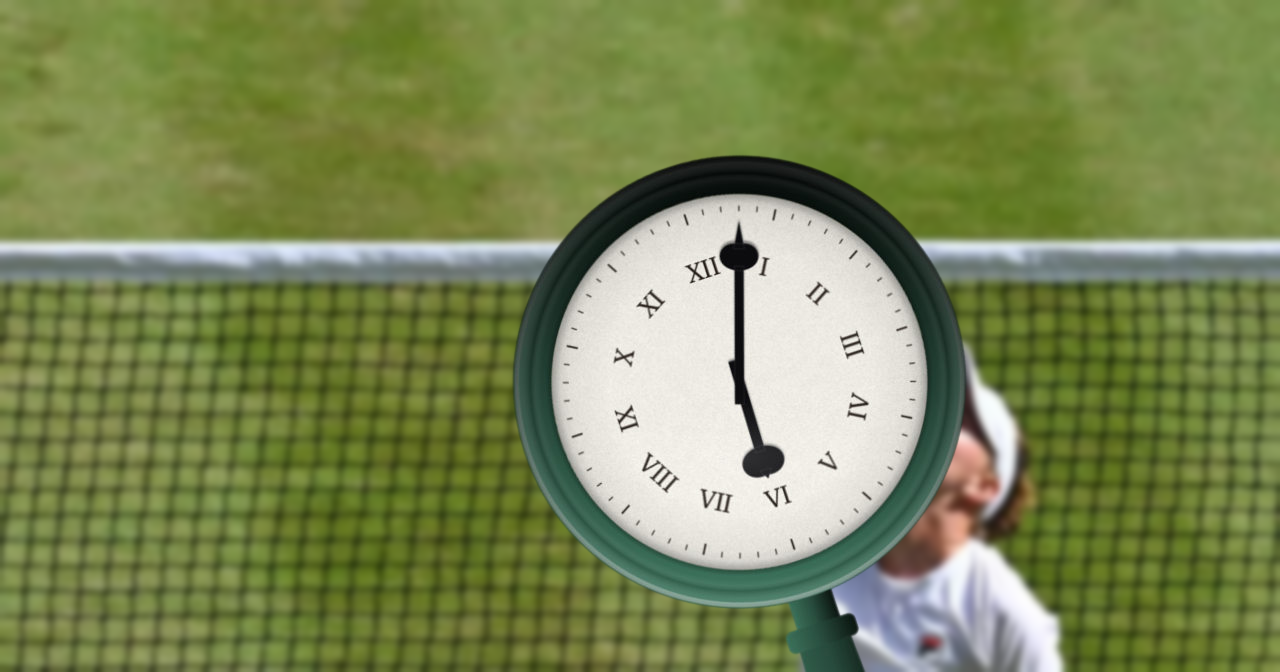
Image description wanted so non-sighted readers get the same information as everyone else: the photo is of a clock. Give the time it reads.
6:03
